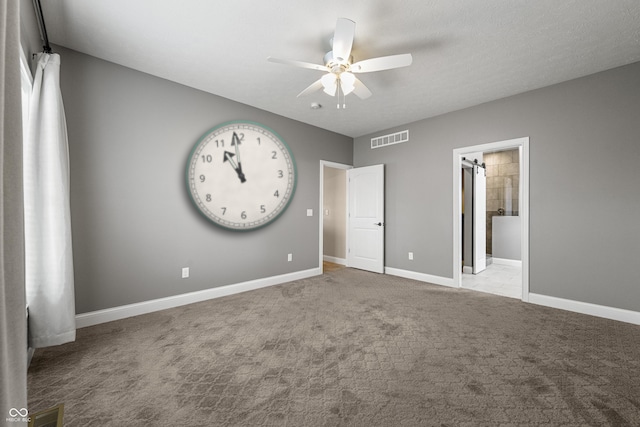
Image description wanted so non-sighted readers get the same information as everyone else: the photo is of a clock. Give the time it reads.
10:59
